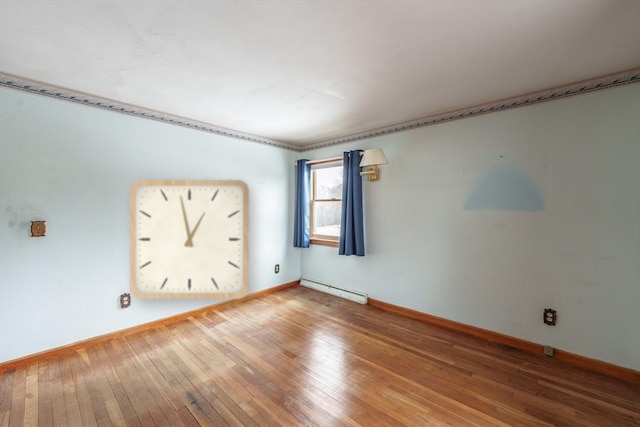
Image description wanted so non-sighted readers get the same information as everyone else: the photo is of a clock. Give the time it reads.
12:58
